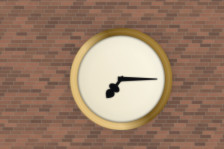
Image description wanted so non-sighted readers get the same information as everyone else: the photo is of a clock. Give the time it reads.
7:15
